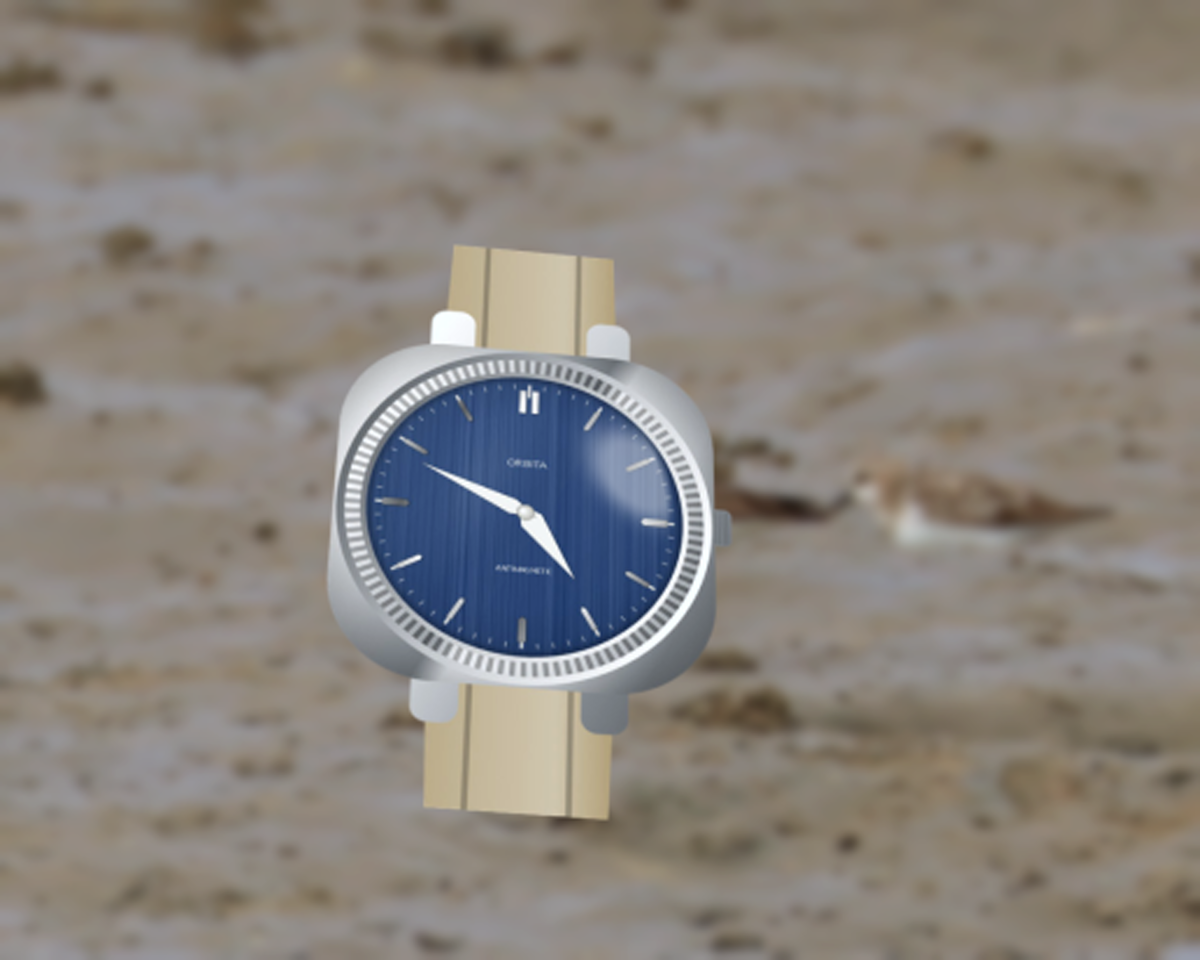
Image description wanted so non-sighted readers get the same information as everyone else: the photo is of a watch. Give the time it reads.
4:49
